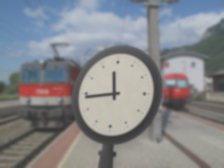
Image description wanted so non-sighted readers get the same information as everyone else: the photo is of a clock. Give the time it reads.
11:44
